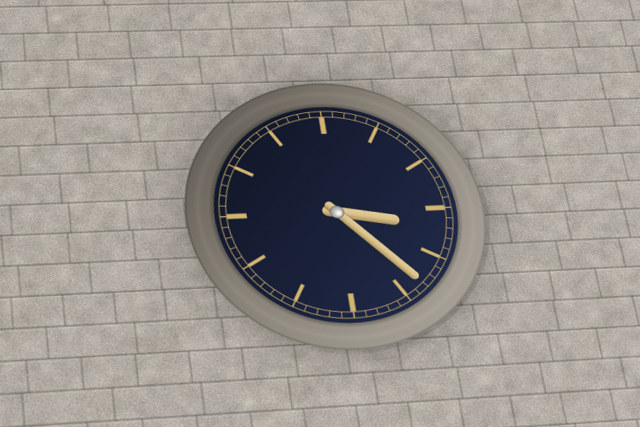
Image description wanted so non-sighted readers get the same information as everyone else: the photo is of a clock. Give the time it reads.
3:23
